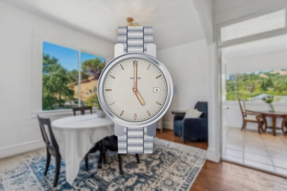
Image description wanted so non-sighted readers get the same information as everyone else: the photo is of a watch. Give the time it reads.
5:00
